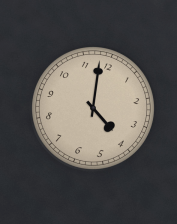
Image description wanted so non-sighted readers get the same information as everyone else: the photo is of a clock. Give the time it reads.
3:58
